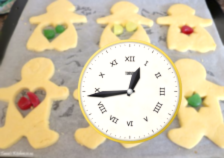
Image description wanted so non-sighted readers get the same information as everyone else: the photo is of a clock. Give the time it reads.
12:44
